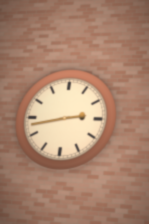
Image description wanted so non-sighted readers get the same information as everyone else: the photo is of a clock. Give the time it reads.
2:43
